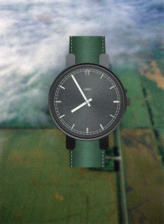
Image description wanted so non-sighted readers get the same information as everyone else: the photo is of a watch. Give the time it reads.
7:55
